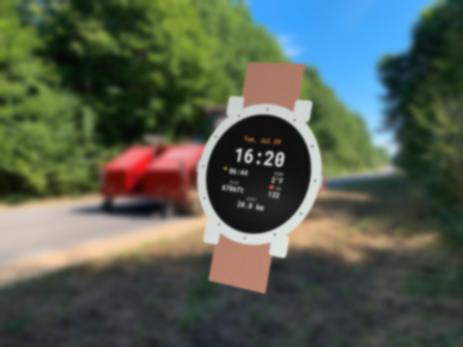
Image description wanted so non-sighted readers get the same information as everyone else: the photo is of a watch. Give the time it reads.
16:20
